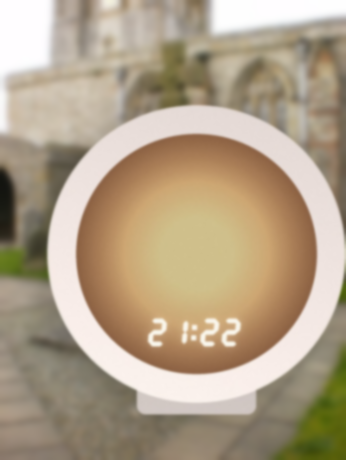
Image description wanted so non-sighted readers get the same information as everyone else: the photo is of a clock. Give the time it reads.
21:22
